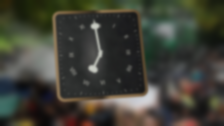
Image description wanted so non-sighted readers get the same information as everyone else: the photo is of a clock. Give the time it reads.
6:59
